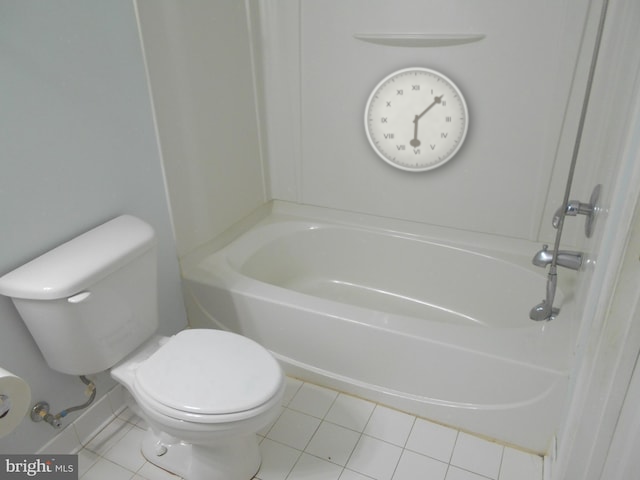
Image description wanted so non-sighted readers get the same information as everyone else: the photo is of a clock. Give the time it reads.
6:08
